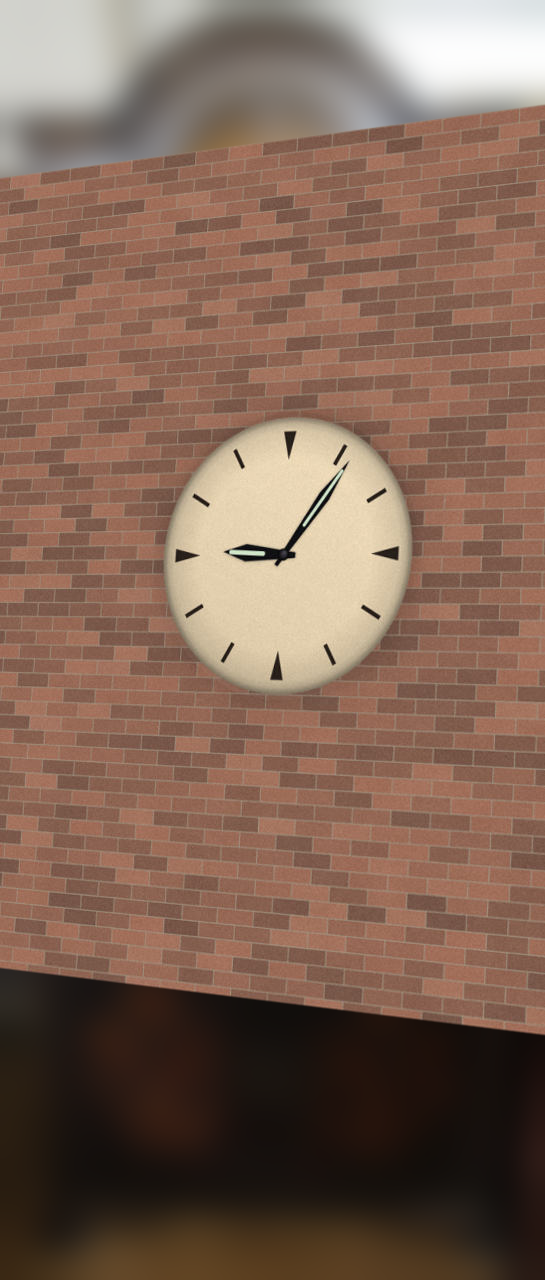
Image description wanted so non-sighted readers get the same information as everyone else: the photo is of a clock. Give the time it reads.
9:06
